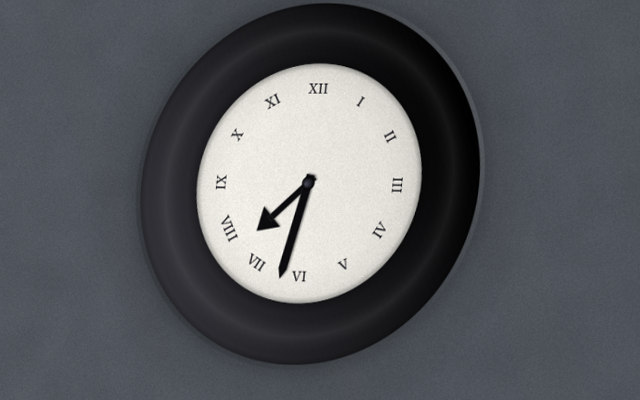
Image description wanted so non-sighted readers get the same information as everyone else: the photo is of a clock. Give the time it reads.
7:32
